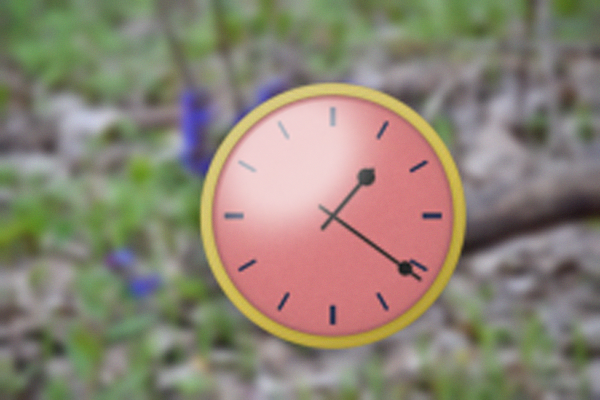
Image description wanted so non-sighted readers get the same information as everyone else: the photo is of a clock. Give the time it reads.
1:21
